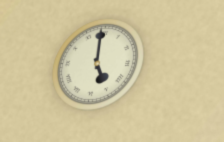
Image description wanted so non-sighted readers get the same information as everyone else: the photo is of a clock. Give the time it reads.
4:59
